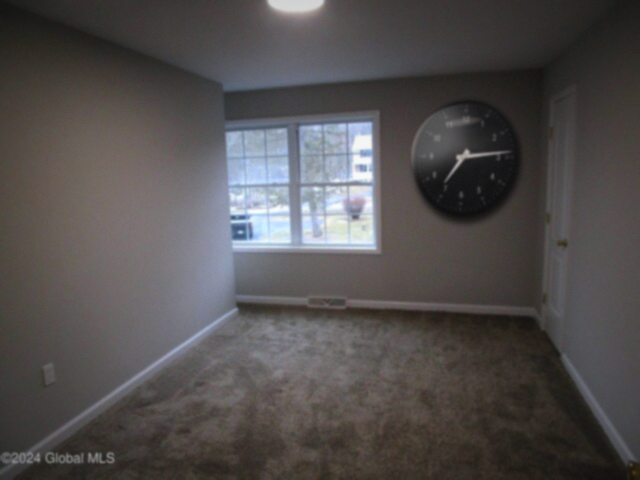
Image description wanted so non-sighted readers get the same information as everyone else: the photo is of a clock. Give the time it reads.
7:14
